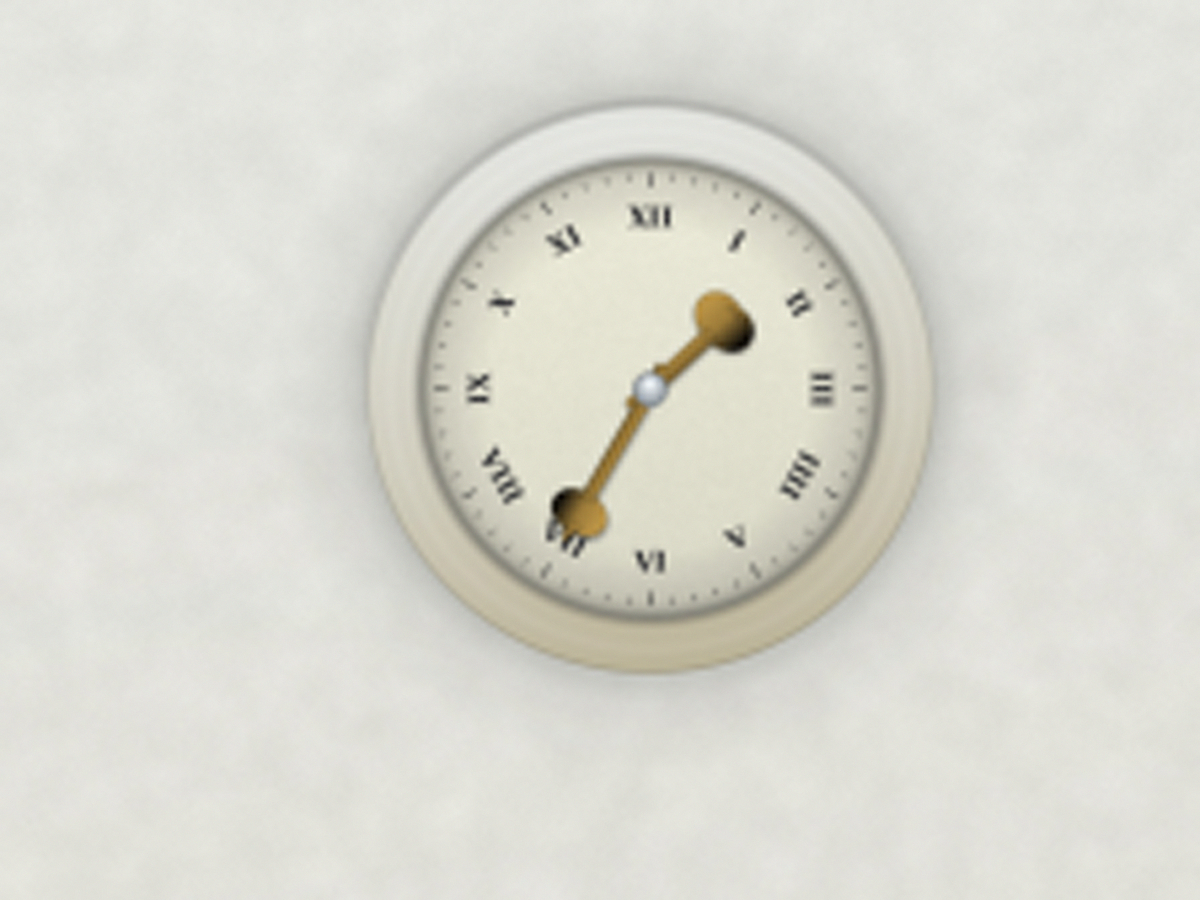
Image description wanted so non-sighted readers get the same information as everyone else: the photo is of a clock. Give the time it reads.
1:35
